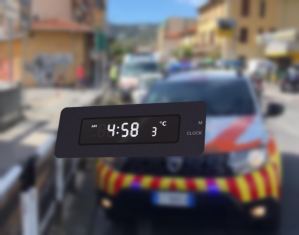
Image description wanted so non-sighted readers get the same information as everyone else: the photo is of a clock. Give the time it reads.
4:58
